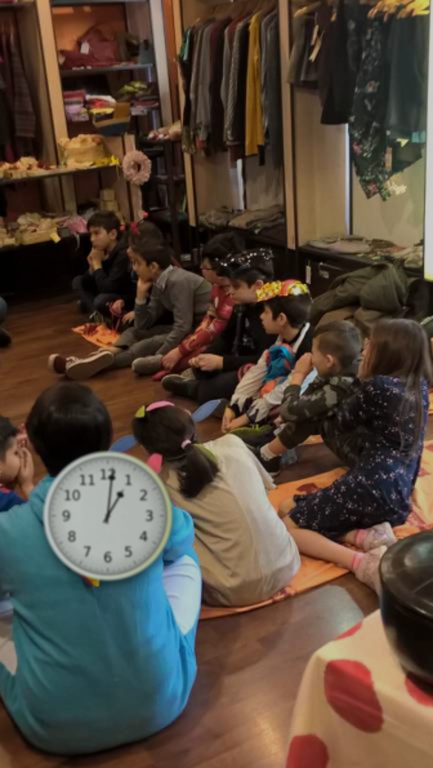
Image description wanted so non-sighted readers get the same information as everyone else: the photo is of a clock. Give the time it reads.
1:01
